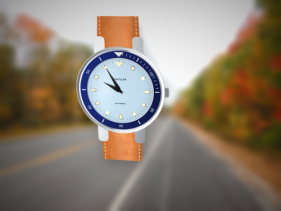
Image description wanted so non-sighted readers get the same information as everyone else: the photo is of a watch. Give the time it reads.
9:55
